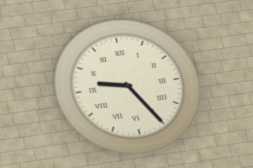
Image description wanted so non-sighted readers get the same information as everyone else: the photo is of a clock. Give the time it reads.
9:25
